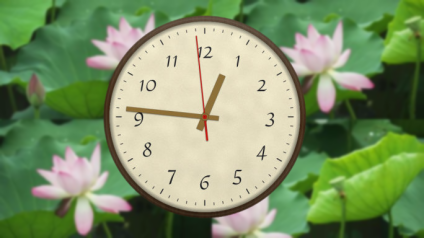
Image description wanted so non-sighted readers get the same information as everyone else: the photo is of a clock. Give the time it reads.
12:45:59
